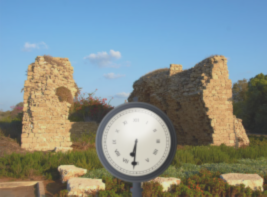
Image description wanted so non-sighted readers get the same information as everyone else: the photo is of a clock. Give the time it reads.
6:31
